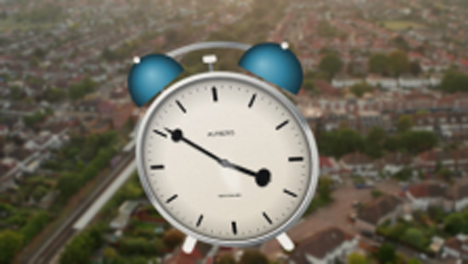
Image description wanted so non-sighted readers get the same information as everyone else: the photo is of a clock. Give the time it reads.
3:51
